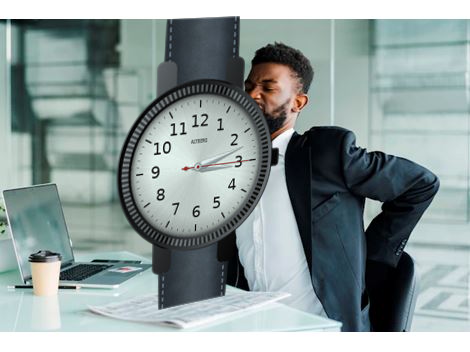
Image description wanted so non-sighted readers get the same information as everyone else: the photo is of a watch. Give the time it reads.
3:12:15
